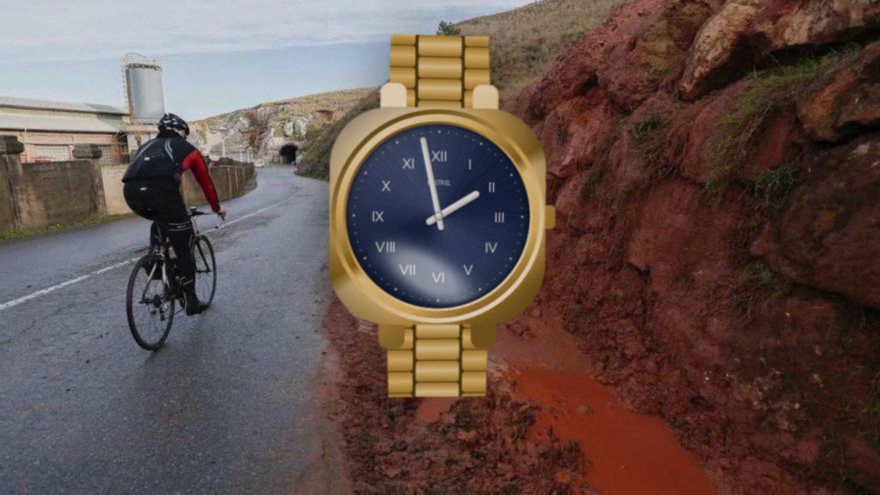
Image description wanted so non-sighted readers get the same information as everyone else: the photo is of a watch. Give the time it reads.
1:58
